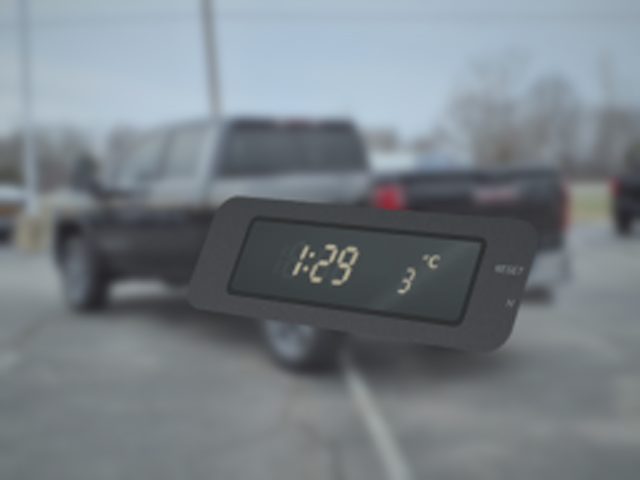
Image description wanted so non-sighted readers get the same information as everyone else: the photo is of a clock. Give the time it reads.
1:29
